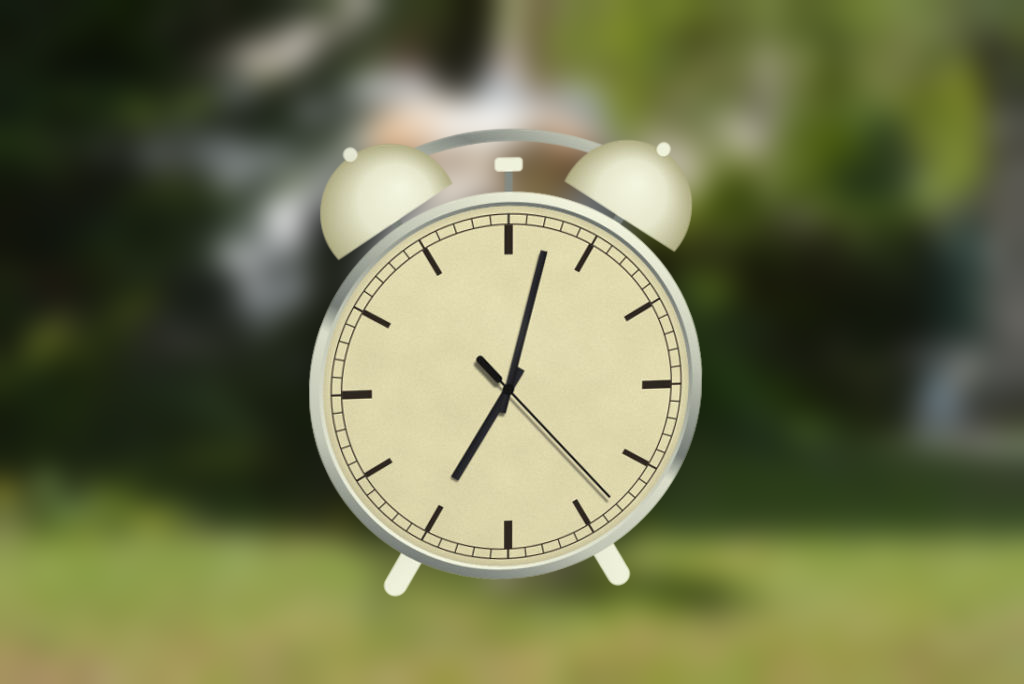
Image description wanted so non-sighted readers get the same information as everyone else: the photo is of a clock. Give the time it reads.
7:02:23
